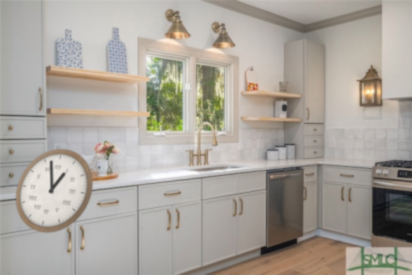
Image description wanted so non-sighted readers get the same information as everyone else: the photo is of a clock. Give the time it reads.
12:57
